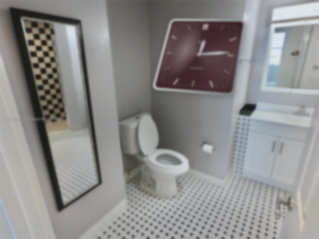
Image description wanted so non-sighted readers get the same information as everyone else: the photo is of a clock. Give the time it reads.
12:14
